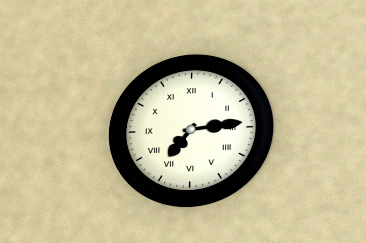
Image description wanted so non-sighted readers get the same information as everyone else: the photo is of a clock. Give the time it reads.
7:14
